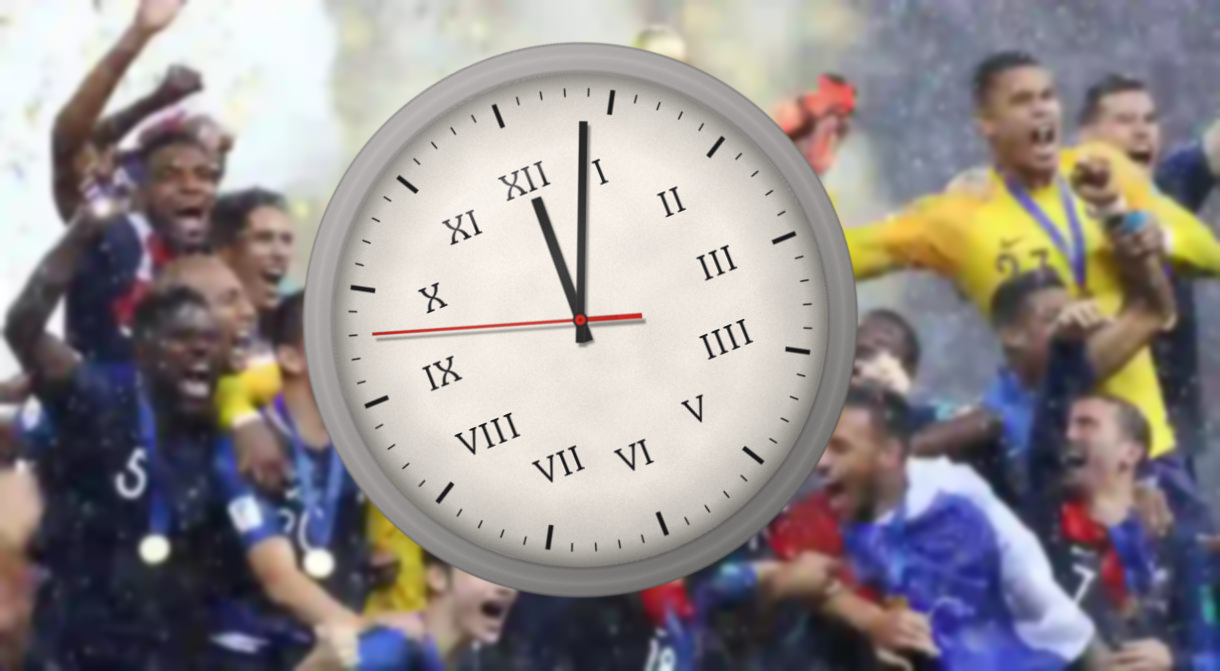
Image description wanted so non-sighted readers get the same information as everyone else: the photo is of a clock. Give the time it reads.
12:03:48
